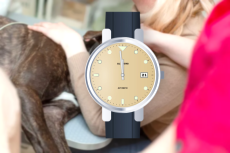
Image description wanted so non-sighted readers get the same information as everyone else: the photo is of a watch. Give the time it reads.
11:59
